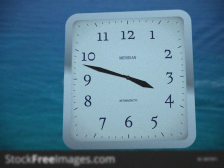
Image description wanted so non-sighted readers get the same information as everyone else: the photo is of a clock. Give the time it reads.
3:48
